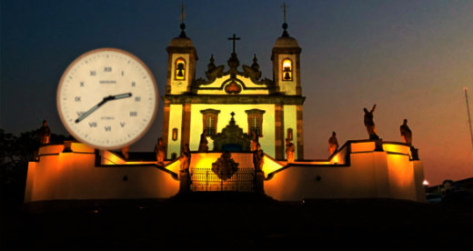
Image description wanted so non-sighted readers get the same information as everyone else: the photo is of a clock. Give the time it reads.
2:39
